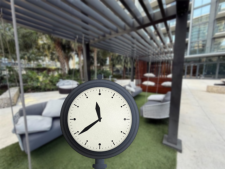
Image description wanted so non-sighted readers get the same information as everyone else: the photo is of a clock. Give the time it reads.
11:39
